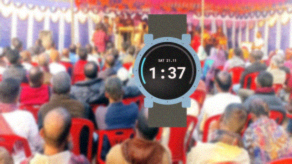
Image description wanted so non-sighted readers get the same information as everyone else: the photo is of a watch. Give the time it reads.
1:37
